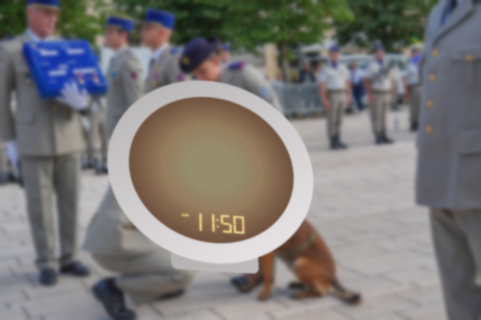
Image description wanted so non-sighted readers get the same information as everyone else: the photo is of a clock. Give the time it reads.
11:50
